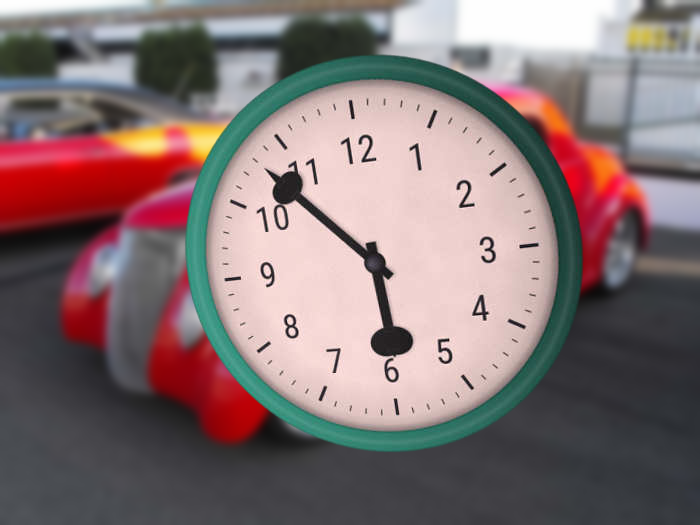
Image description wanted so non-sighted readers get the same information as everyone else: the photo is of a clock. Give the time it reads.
5:53
